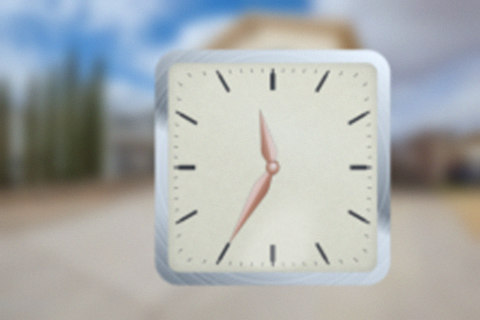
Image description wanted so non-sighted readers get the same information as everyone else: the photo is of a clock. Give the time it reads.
11:35
